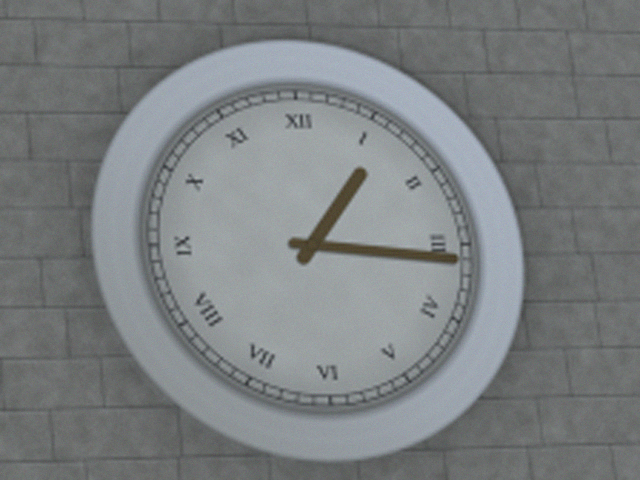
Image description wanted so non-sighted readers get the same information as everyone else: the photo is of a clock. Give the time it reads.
1:16
